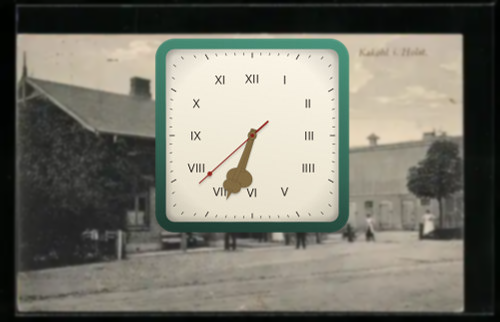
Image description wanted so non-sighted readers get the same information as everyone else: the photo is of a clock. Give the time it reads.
6:33:38
